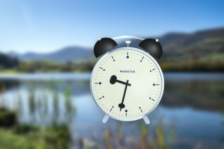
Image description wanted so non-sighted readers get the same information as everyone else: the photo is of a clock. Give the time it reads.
9:32
